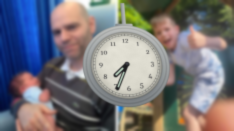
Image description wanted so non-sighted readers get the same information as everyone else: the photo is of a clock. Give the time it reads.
7:34
